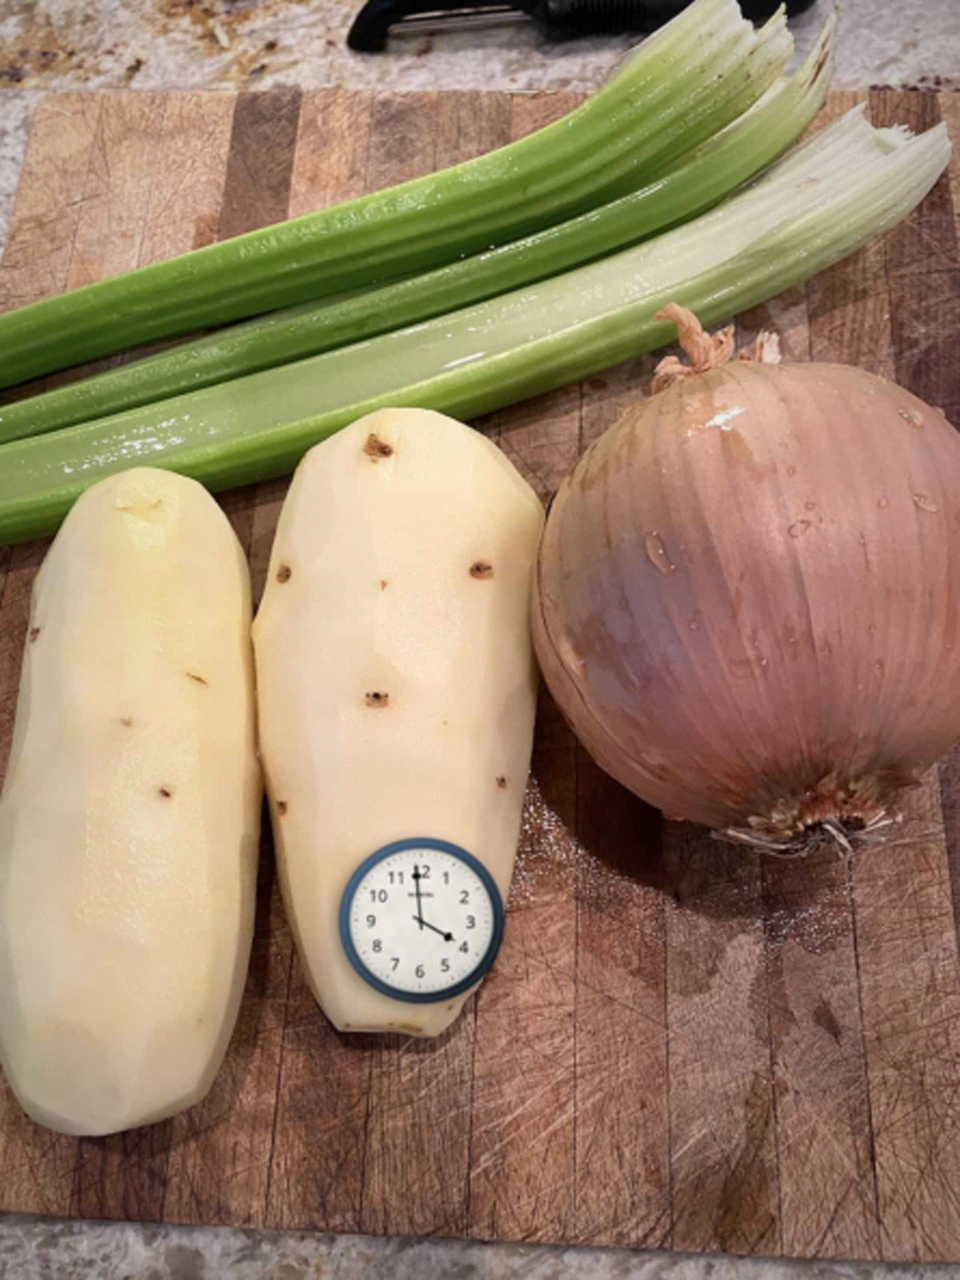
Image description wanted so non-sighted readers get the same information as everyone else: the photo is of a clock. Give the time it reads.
3:59
